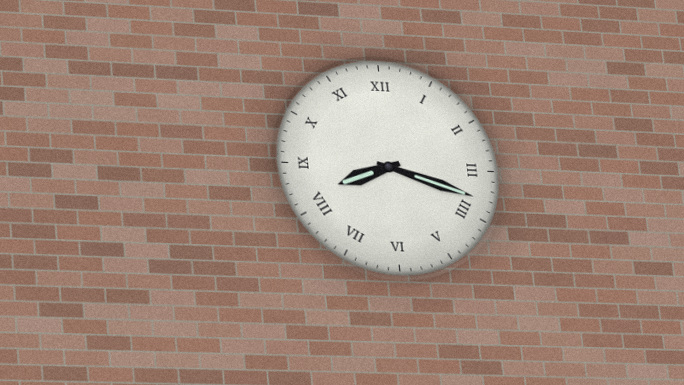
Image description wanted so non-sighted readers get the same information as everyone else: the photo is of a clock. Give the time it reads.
8:18
